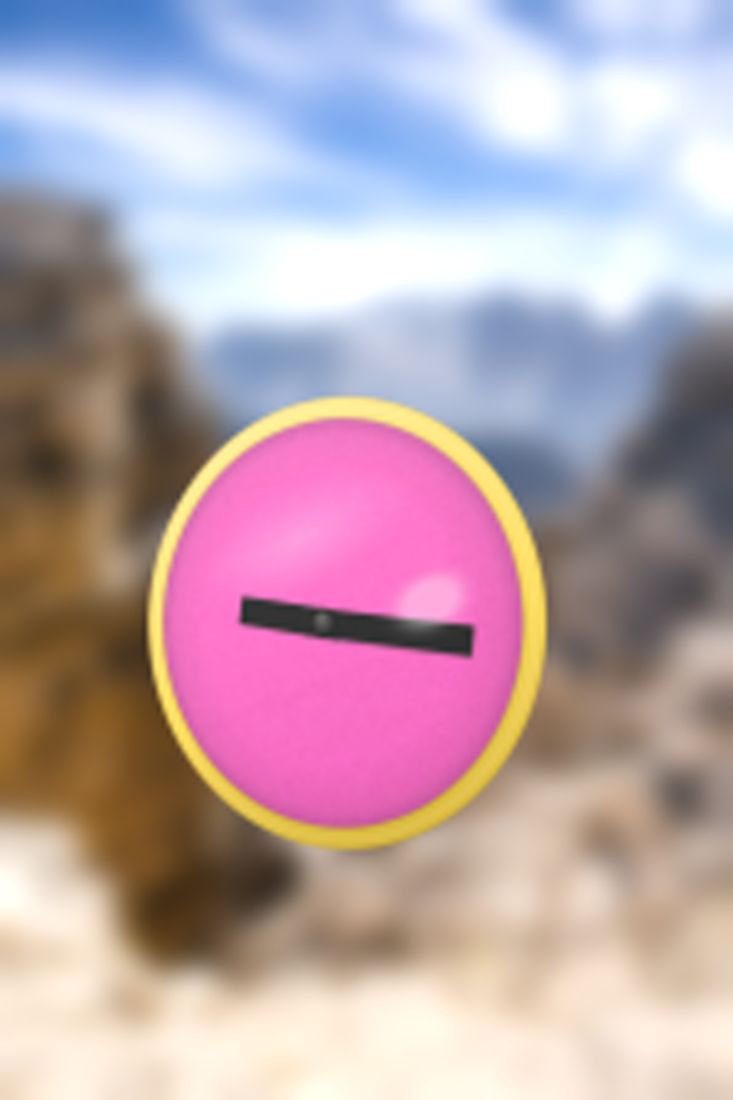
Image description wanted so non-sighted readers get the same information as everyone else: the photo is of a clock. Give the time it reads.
9:16
